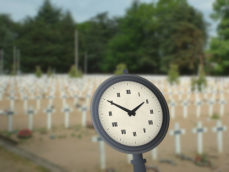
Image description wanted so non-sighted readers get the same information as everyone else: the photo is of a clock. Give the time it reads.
1:50
